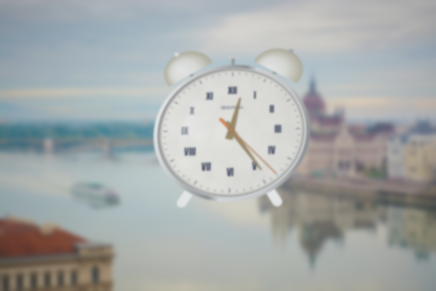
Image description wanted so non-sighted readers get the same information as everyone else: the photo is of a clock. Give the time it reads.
12:24:23
